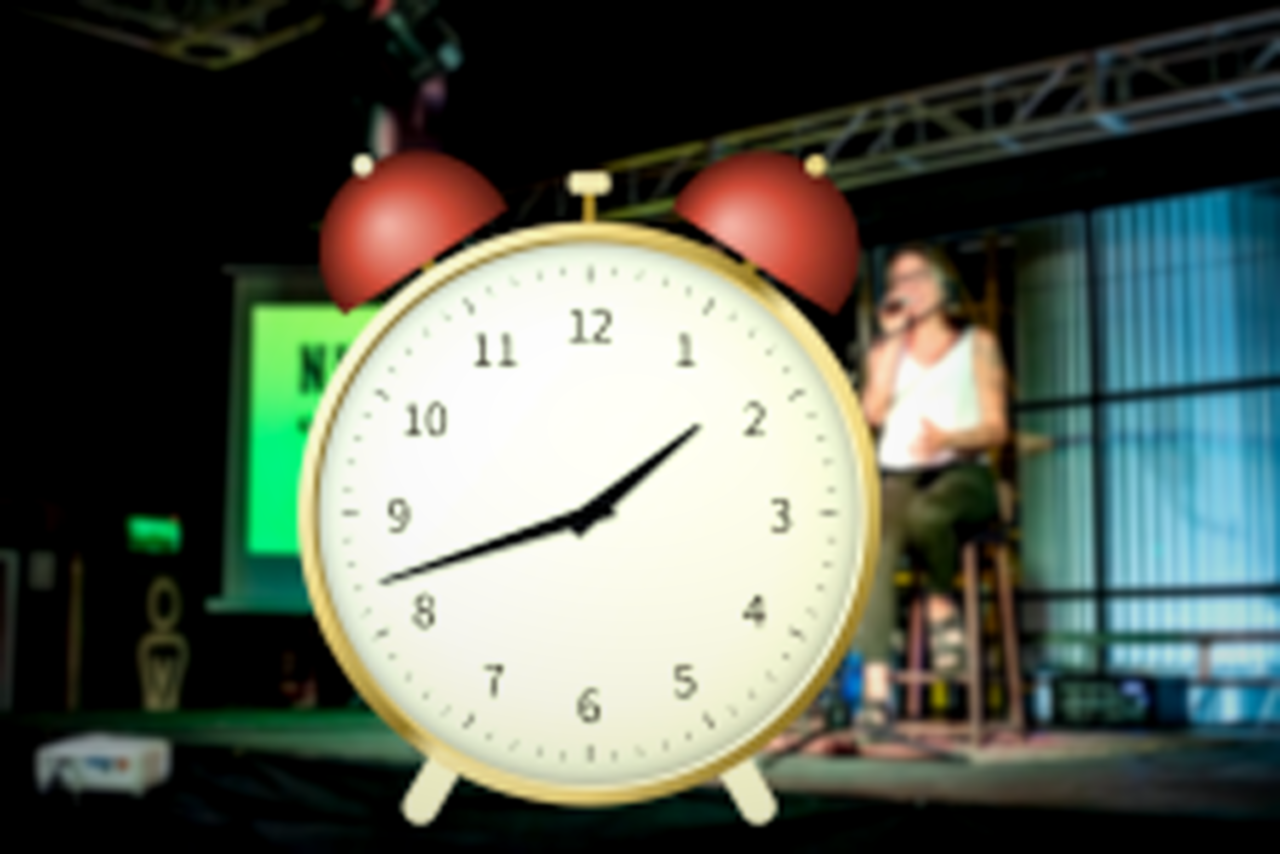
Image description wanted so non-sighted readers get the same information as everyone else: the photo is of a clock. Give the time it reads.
1:42
